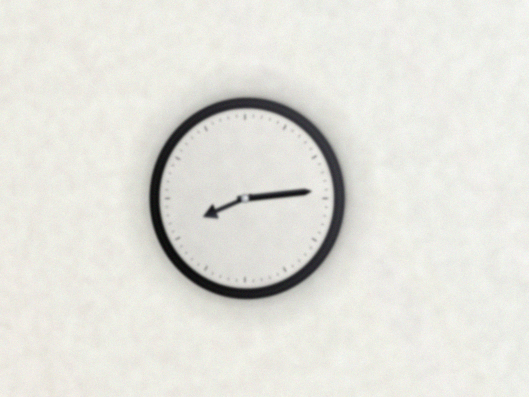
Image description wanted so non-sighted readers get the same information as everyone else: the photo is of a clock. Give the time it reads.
8:14
